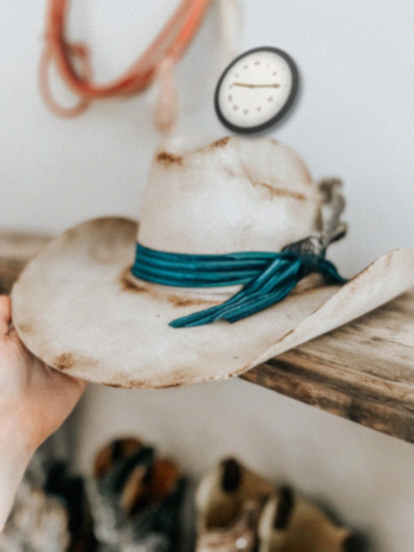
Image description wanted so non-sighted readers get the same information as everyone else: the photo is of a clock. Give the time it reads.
9:15
